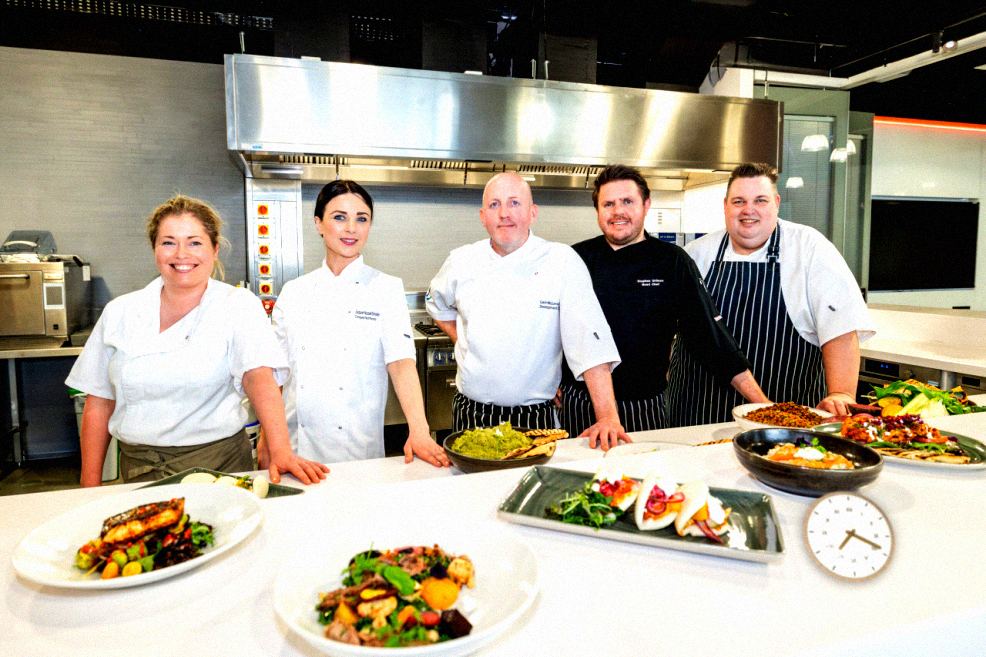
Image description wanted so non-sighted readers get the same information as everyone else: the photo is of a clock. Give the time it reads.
7:19
